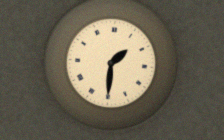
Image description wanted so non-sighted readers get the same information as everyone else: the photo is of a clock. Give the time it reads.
1:30
